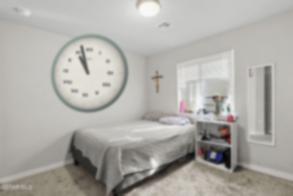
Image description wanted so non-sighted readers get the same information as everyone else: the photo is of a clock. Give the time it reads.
10:57
